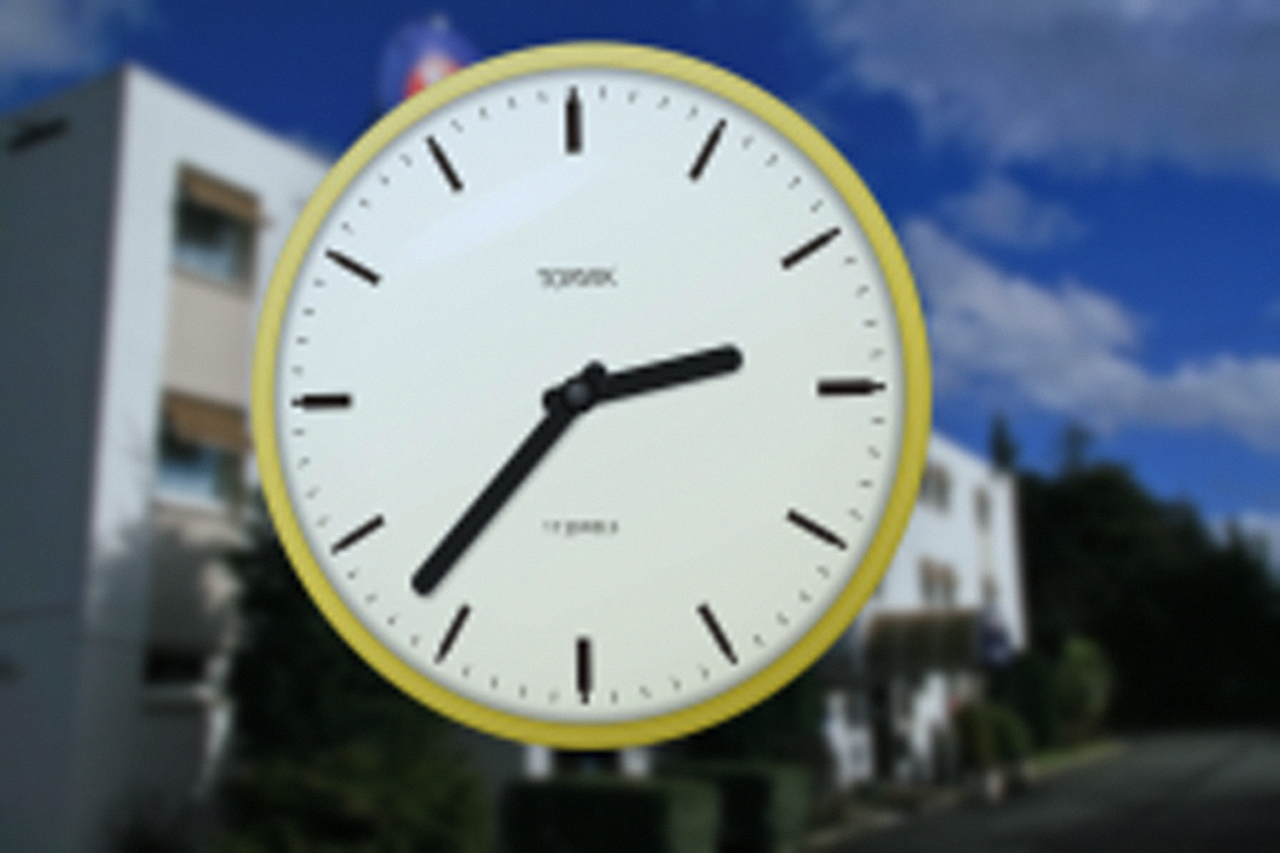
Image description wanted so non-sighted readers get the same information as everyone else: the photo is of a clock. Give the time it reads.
2:37
